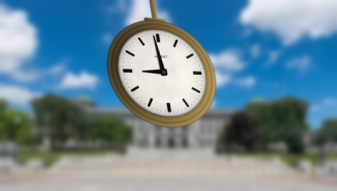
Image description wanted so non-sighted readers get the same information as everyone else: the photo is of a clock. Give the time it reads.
8:59
